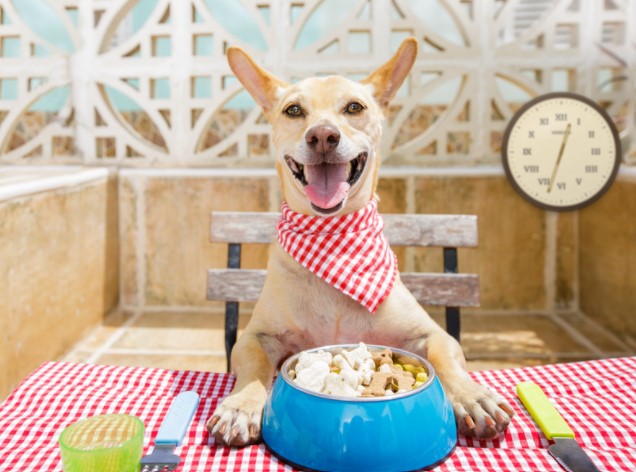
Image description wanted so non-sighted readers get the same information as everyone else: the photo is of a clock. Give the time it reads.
12:33
